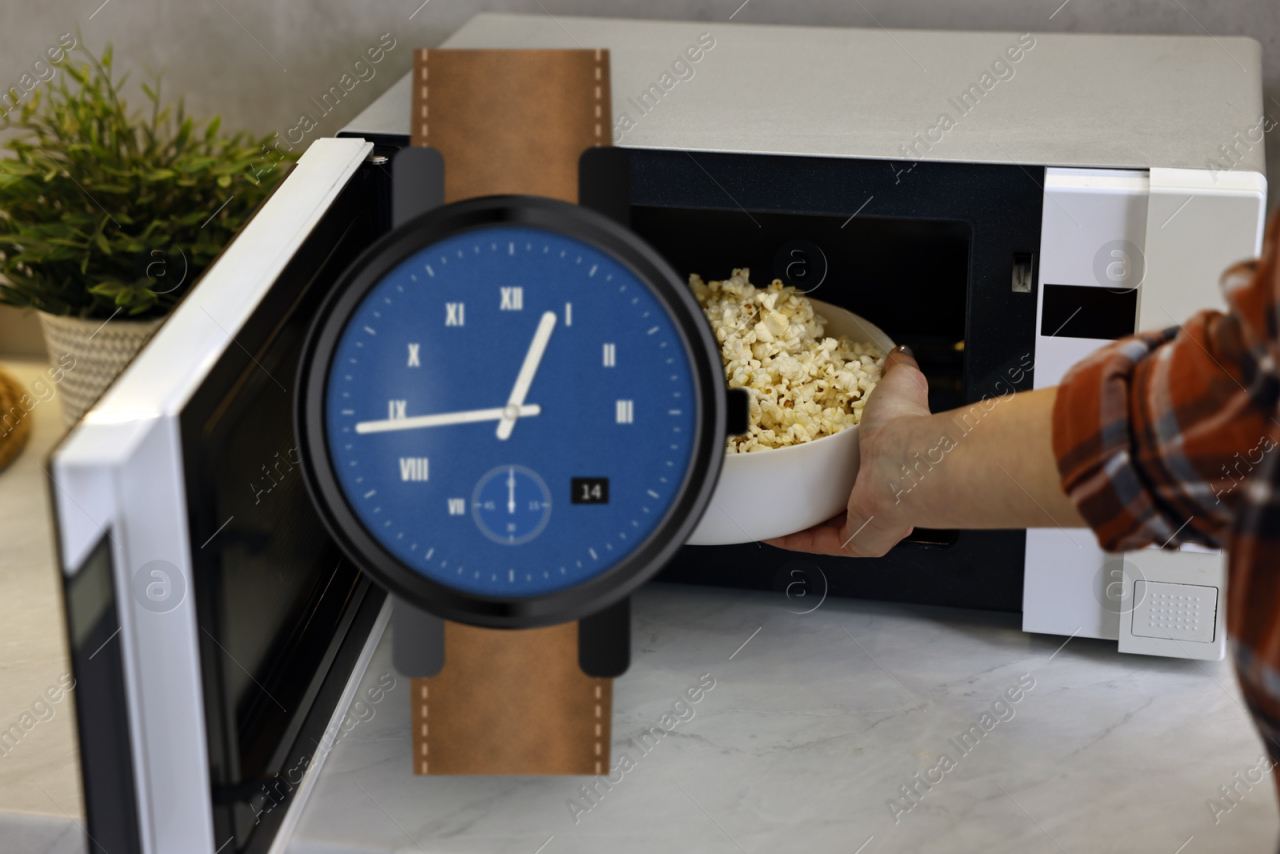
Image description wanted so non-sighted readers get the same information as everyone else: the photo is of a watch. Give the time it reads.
12:44
